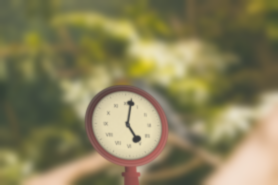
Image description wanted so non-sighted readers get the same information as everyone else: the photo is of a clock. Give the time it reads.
5:02
